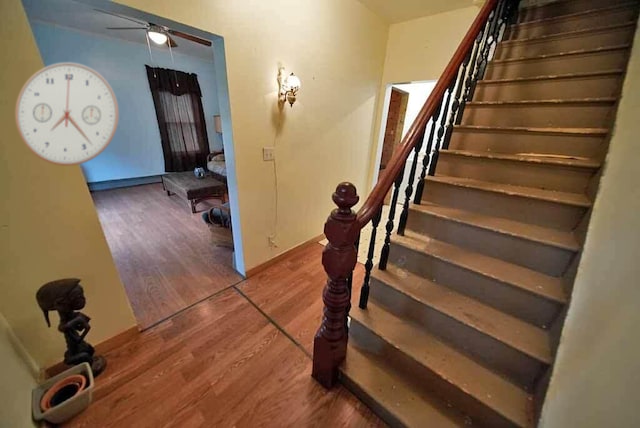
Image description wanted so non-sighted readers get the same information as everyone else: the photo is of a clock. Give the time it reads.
7:23
